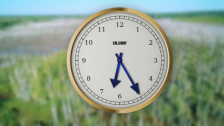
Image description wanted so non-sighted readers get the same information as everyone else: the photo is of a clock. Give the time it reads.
6:25
